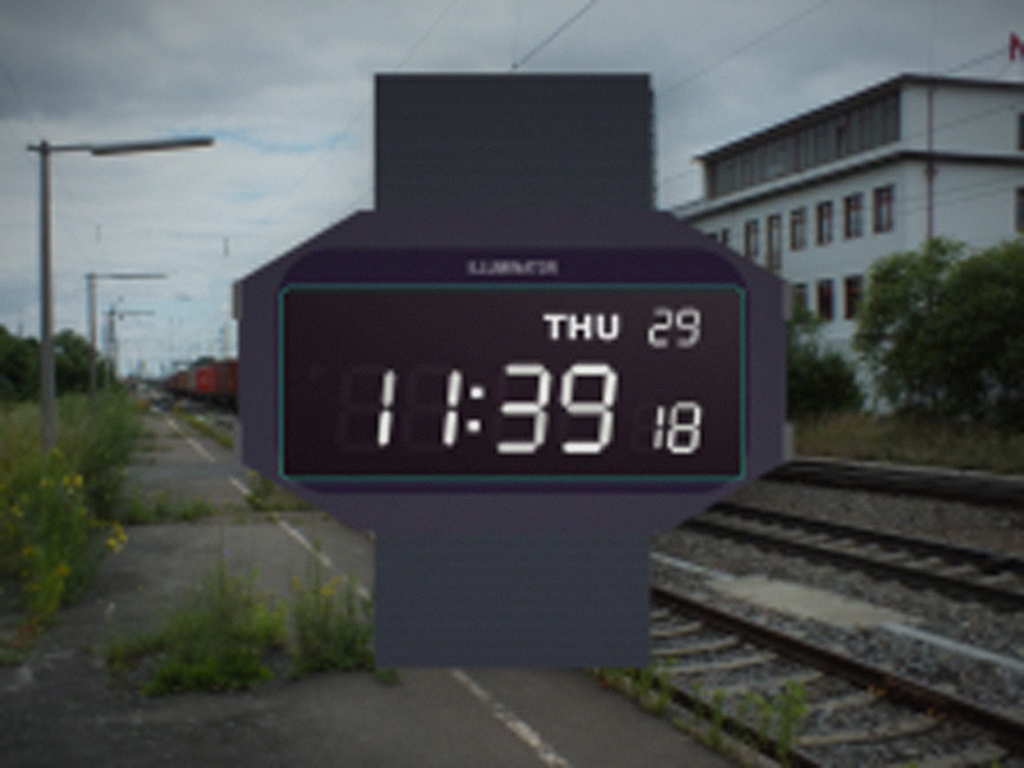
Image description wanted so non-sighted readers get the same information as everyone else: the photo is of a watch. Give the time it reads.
11:39:18
